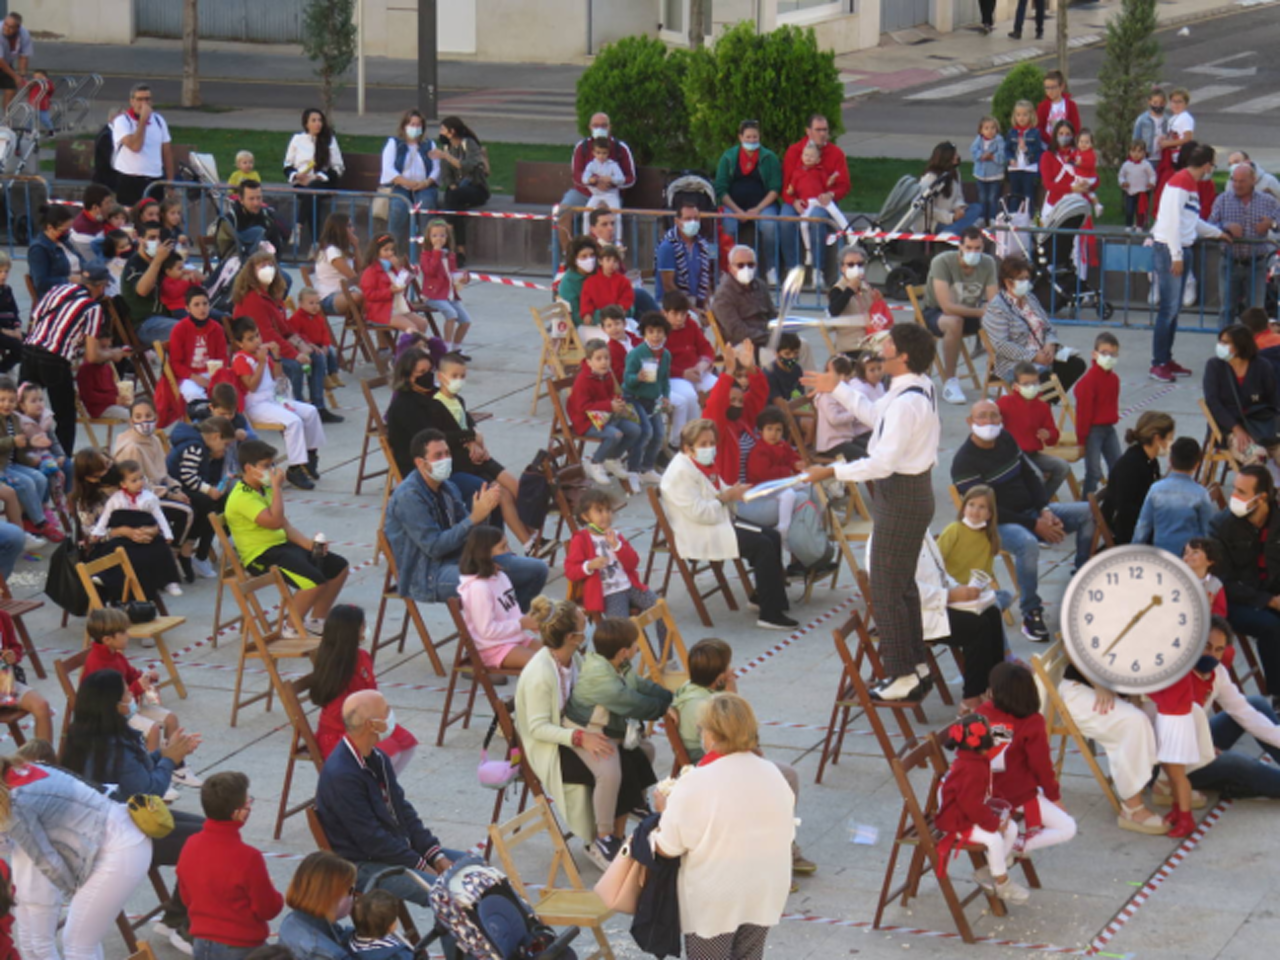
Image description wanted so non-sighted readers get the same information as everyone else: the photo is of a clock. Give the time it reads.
1:37
